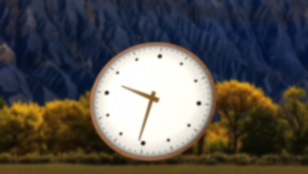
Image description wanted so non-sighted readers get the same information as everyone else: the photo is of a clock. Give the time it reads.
9:31
